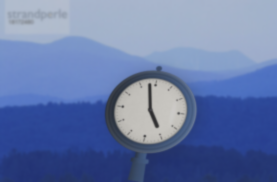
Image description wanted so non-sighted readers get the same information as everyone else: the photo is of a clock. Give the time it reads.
4:58
